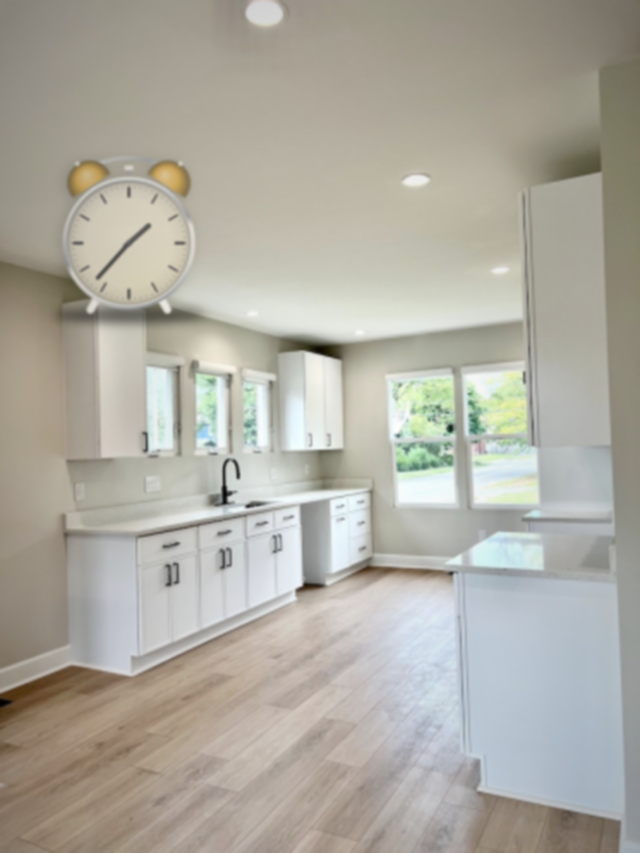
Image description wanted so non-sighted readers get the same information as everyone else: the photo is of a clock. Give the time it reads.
1:37
